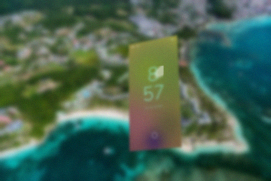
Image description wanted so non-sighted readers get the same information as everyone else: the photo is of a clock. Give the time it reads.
8:57
